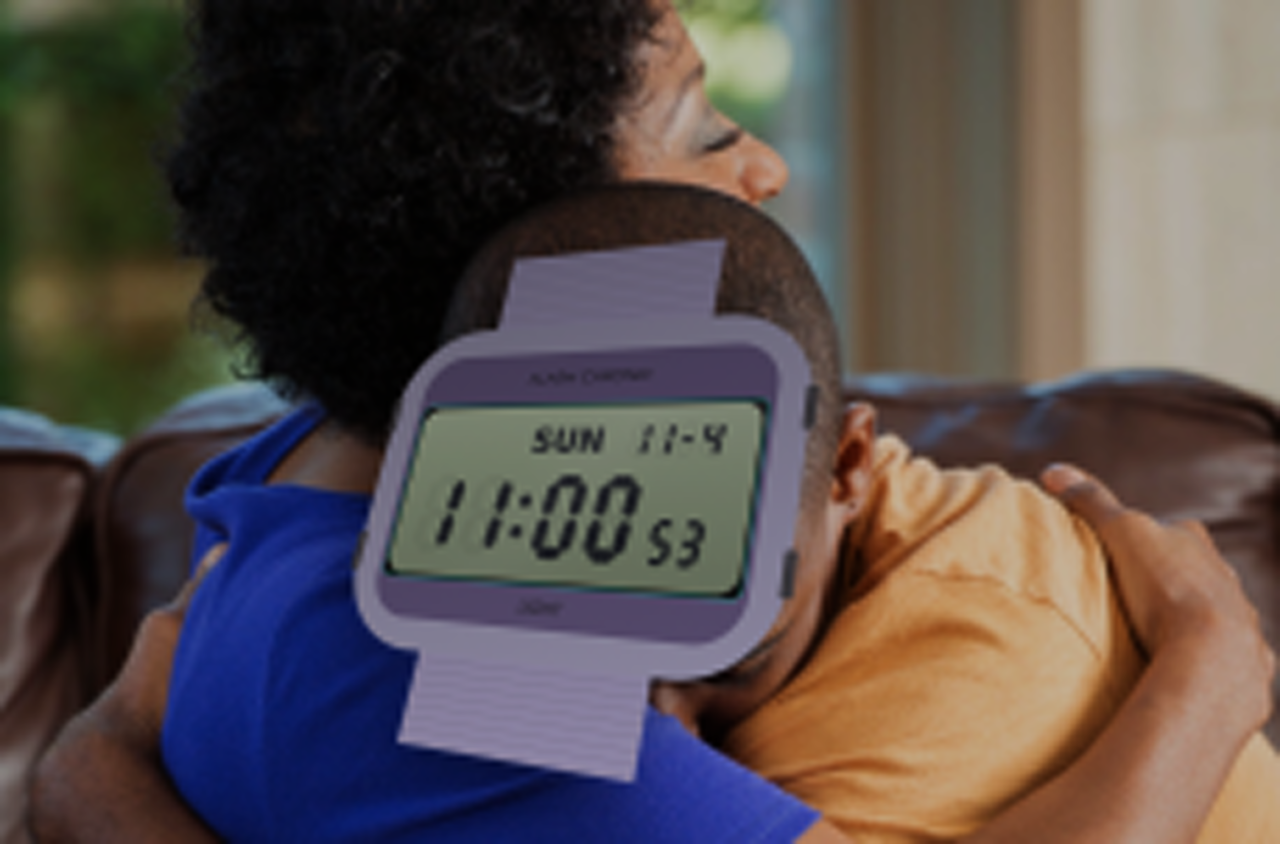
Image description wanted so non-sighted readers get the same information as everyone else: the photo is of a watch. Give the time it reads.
11:00:53
